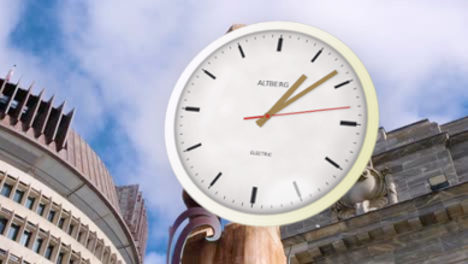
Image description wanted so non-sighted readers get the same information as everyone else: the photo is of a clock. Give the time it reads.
1:08:13
